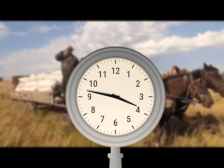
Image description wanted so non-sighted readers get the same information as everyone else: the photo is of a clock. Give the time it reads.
3:47
